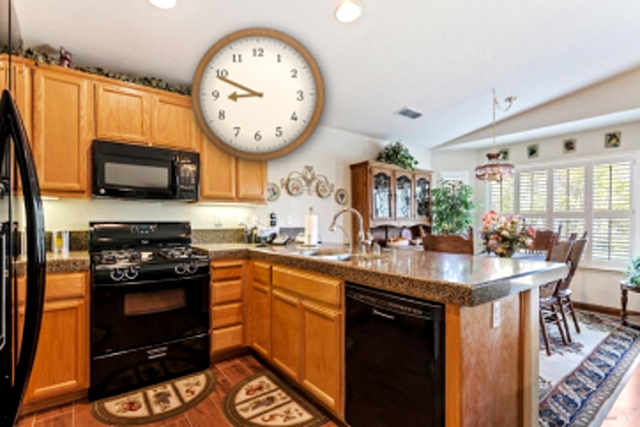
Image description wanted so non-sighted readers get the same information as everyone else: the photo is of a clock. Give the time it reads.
8:49
